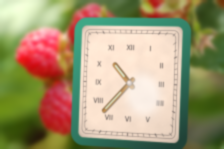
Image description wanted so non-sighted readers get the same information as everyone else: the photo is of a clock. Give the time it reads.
10:37
